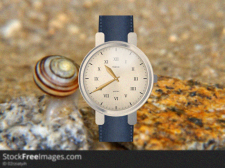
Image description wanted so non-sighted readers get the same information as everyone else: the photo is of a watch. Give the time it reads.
10:40
